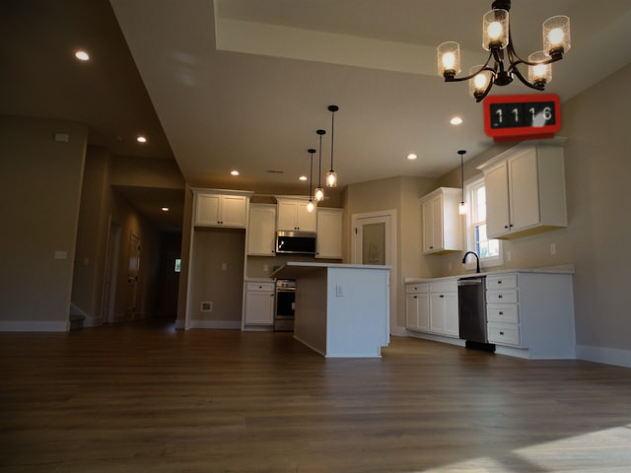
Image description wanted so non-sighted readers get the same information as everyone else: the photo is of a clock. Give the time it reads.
11:16
